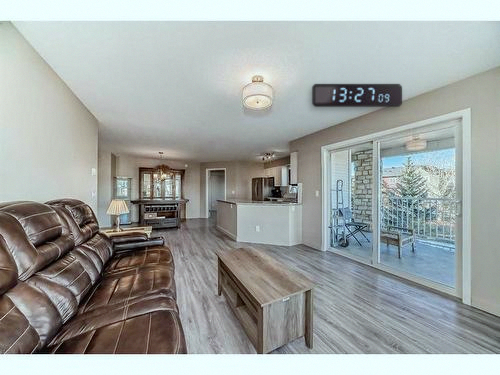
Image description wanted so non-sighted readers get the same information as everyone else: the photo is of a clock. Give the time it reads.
13:27
